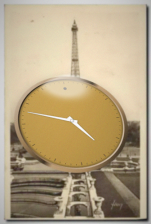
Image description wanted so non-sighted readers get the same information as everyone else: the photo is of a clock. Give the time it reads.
4:48
